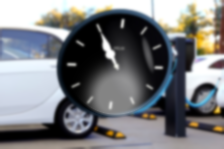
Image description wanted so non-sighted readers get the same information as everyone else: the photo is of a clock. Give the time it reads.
10:55
